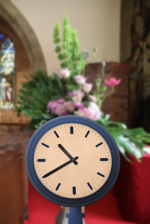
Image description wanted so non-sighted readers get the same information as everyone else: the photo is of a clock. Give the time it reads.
10:40
